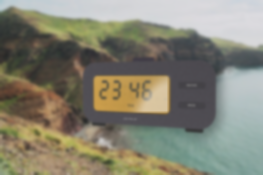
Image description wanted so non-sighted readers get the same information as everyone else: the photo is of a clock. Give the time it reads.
23:46
